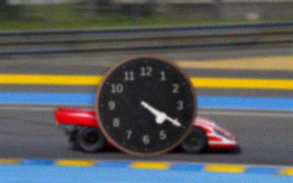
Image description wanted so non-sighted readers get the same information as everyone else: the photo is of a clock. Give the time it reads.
4:20
